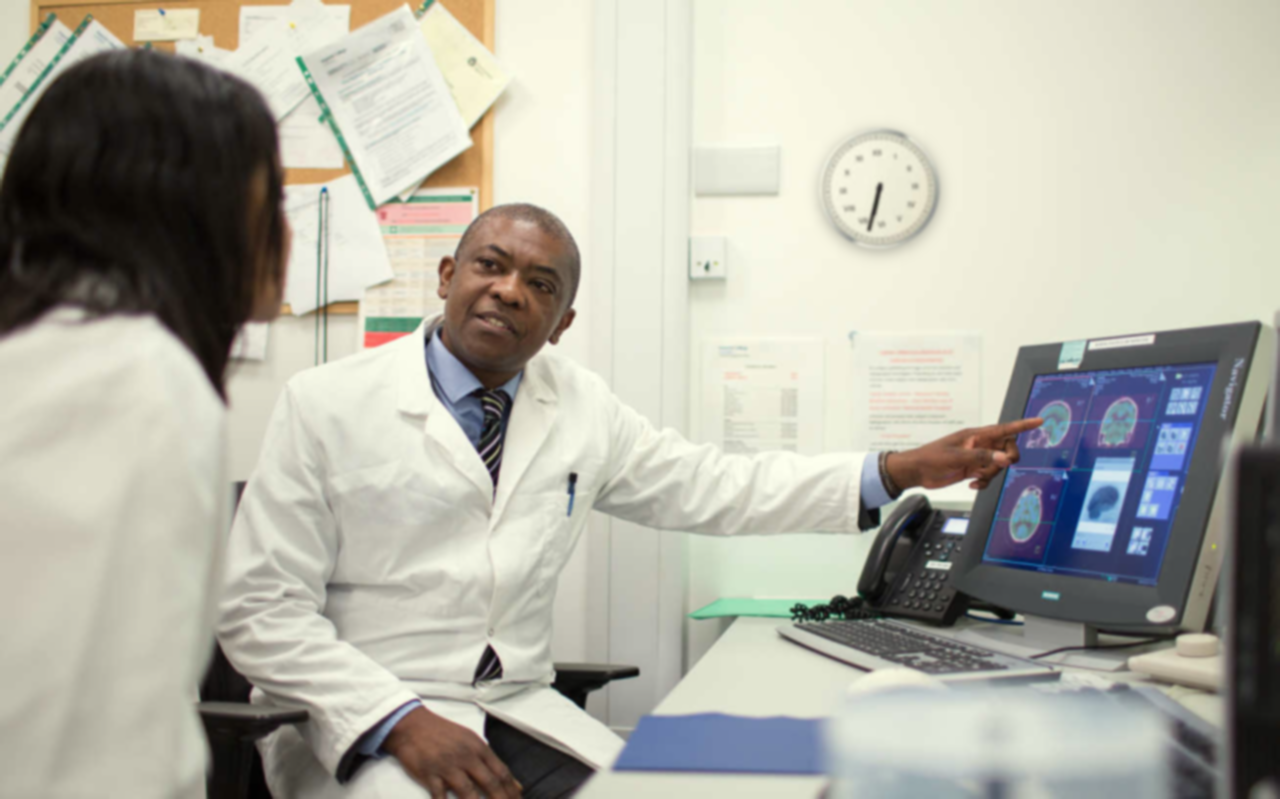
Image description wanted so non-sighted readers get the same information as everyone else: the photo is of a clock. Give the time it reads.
6:33
